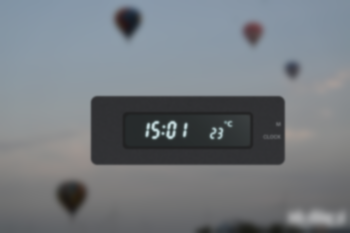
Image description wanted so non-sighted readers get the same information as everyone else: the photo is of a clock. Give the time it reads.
15:01
